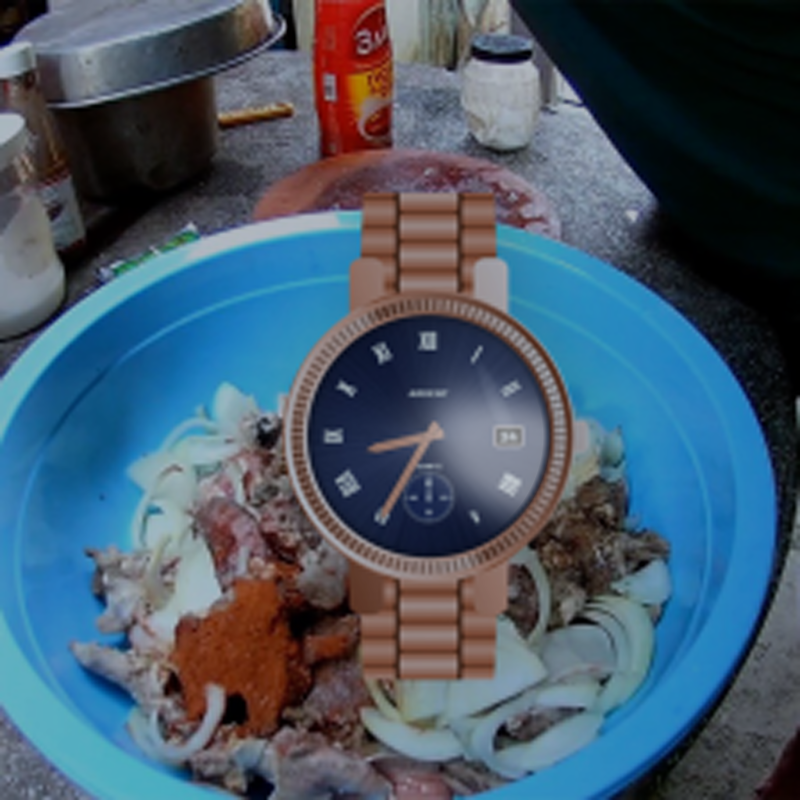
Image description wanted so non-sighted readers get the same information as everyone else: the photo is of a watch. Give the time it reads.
8:35
